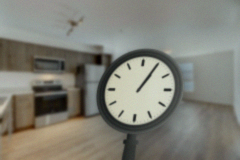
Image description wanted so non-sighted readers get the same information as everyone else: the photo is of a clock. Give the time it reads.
1:05
